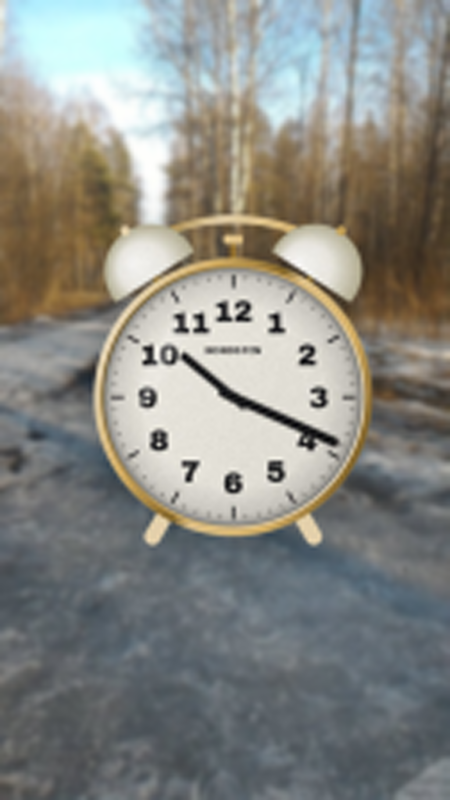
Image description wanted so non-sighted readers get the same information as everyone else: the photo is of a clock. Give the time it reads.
10:19
